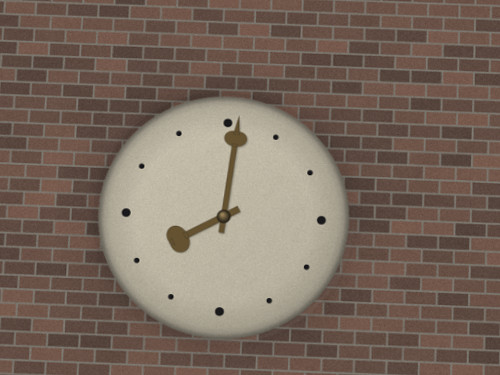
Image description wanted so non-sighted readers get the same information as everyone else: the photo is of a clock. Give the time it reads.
8:01
